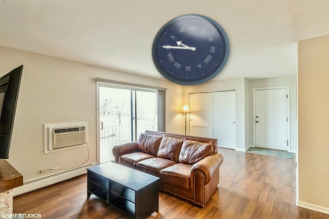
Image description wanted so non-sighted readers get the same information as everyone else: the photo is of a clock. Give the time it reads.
9:45
